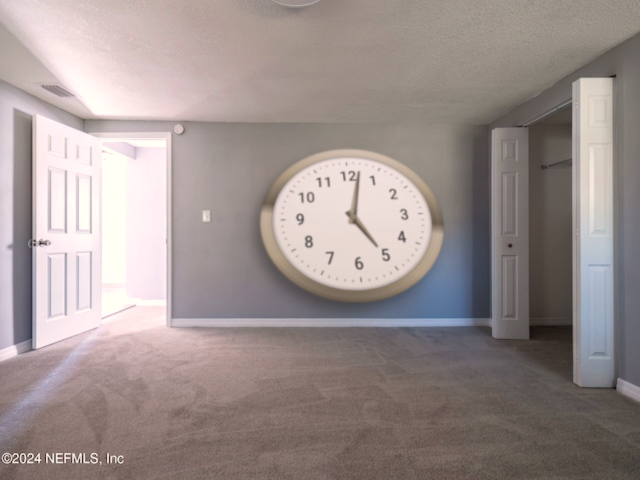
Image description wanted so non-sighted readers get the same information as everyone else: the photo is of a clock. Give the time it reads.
5:02
